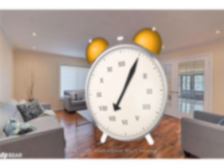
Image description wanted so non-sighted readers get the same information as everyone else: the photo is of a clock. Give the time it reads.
7:05
